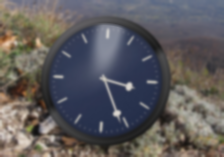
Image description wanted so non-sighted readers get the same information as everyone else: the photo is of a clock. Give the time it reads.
3:26
